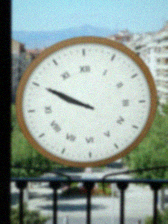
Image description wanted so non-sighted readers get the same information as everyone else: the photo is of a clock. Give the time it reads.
9:50
